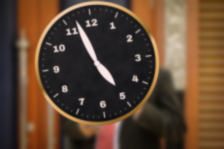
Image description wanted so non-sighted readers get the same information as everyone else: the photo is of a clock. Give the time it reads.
4:57
